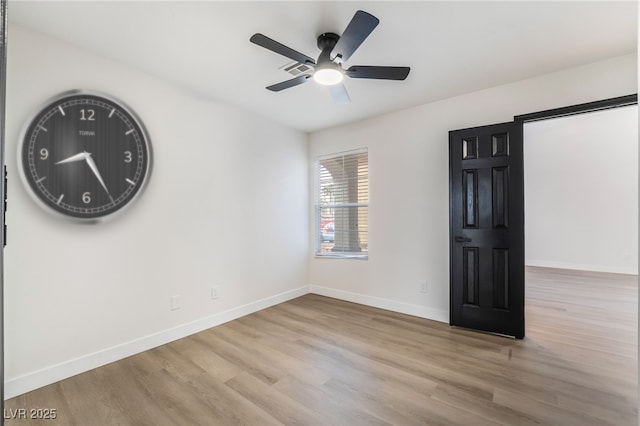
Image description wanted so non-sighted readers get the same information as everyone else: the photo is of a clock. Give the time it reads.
8:25
